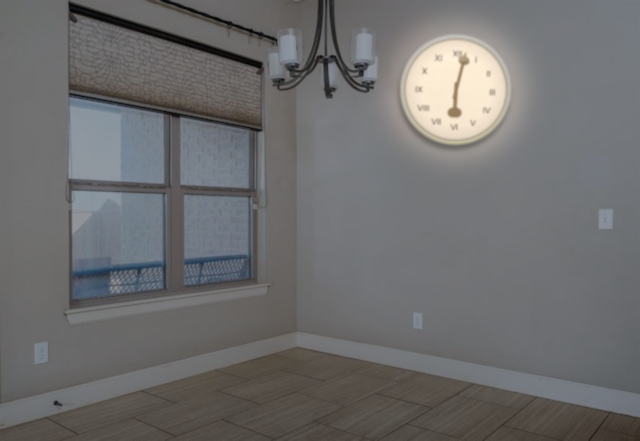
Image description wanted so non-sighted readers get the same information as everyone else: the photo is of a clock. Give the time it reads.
6:02
